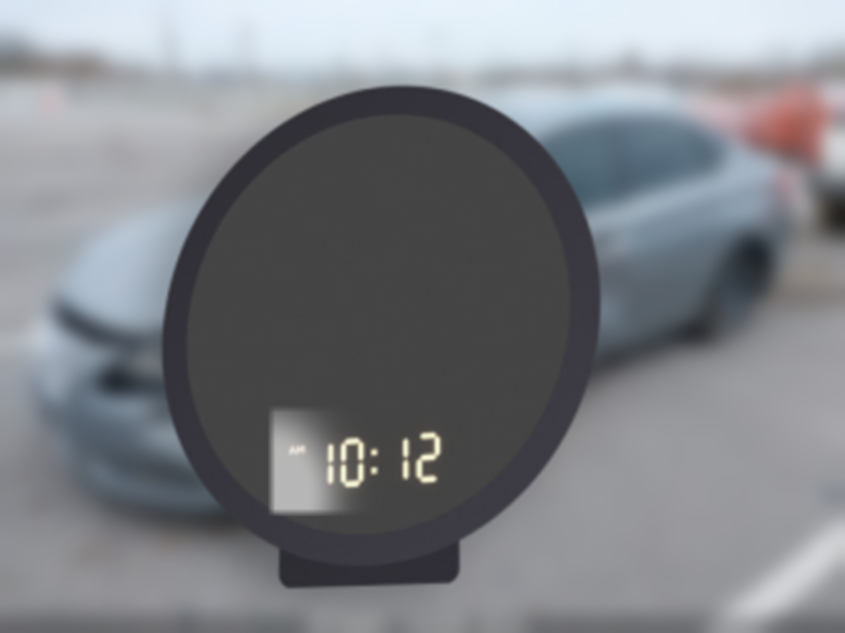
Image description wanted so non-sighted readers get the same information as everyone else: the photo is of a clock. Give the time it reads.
10:12
